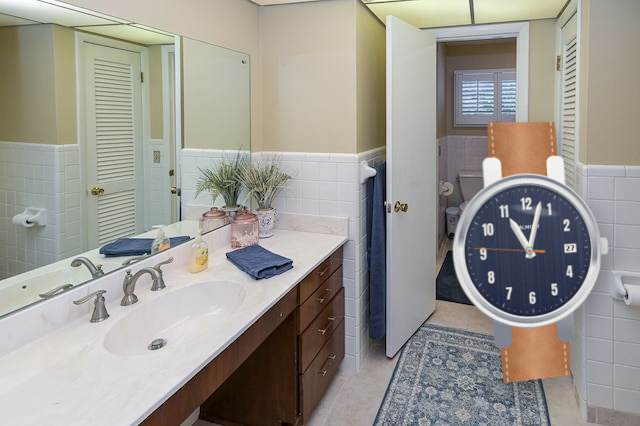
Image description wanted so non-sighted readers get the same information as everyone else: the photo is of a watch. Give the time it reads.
11:02:46
